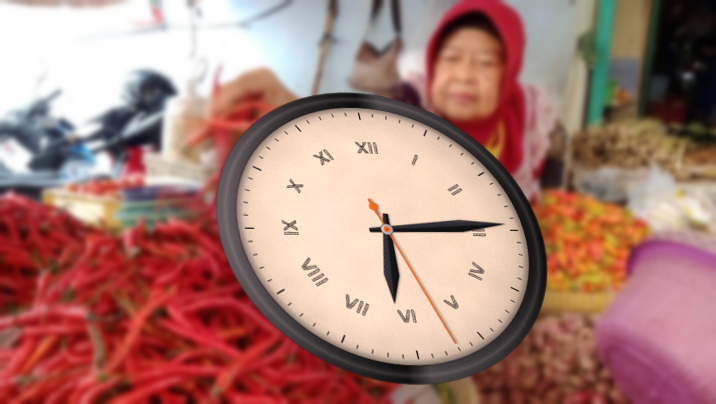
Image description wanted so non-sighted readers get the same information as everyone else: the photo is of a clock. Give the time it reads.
6:14:27
